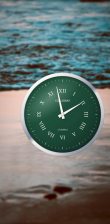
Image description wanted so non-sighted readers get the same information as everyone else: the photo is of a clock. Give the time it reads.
1:58
